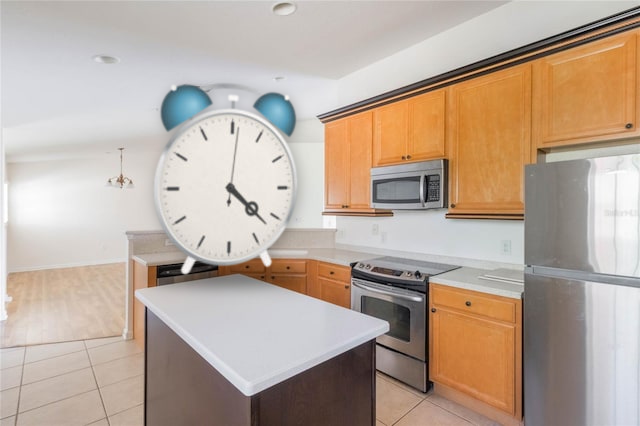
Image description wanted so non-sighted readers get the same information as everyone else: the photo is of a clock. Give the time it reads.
4:22:01
